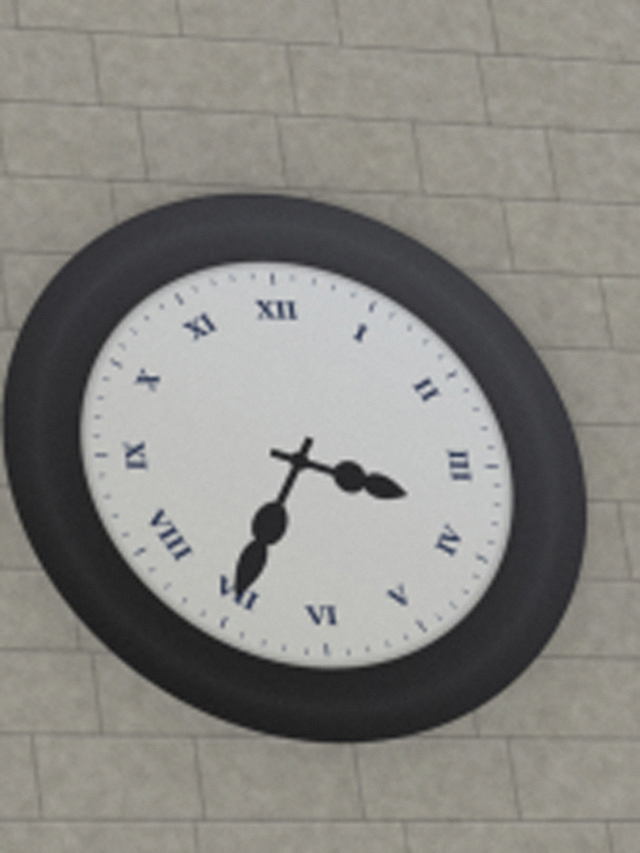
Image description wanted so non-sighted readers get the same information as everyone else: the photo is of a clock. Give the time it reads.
3:35
